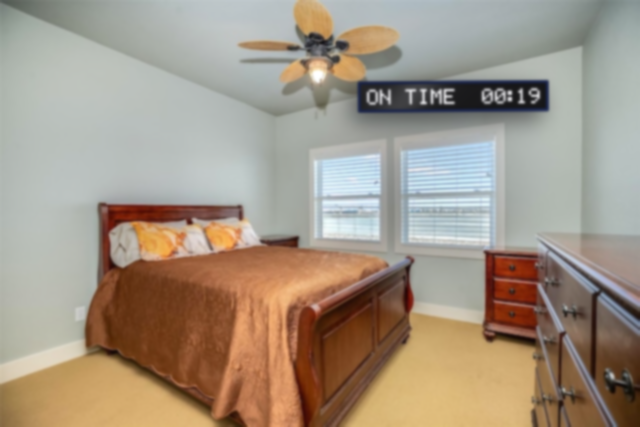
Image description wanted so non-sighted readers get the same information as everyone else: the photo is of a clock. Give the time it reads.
0:19
